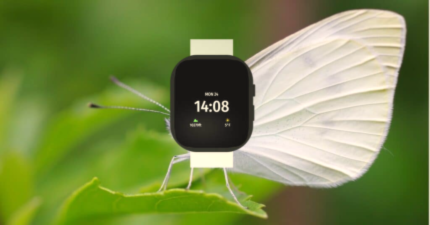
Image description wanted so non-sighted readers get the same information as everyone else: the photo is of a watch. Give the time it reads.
14:08
